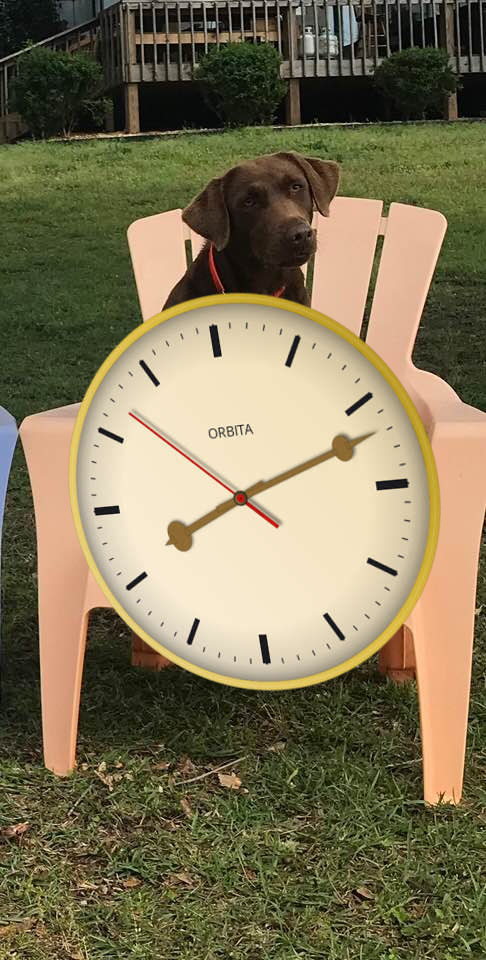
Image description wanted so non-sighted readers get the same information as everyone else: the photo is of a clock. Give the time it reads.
8:11:52
